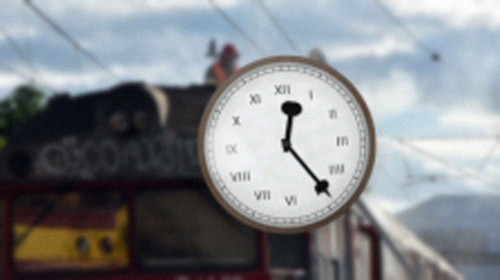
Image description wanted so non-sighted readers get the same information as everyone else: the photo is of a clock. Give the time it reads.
12:24
